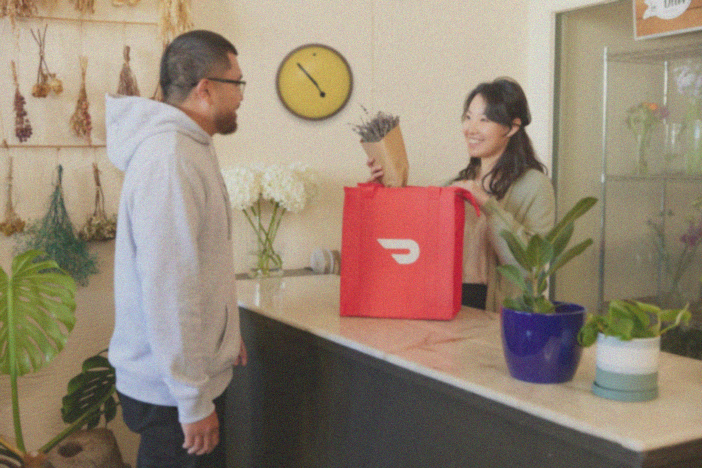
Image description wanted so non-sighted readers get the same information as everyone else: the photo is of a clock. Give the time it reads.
4:53
